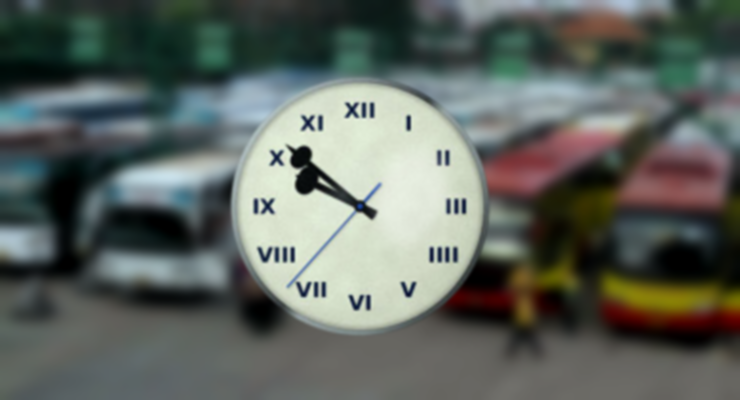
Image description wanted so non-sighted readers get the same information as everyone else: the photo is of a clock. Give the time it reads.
9:51:37
